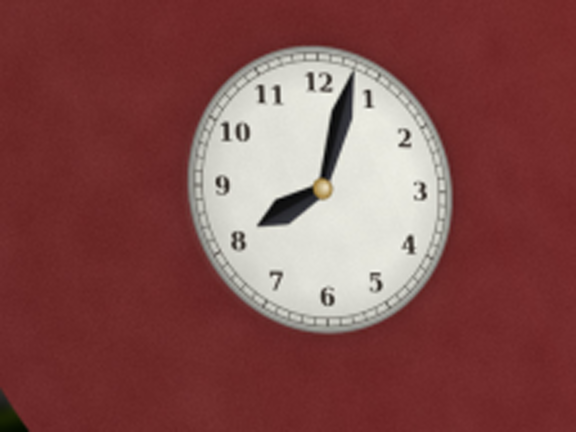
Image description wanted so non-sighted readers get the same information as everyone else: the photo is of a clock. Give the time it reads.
8:03
